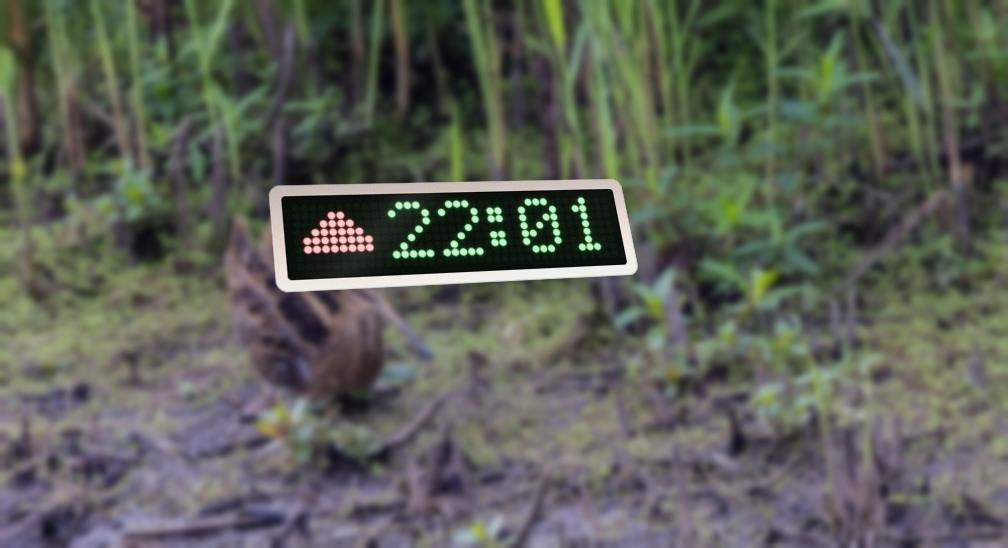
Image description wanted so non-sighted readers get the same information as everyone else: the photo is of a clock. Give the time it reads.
22:01
